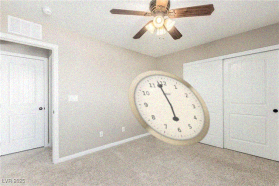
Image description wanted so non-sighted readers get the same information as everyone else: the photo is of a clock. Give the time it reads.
5:58
